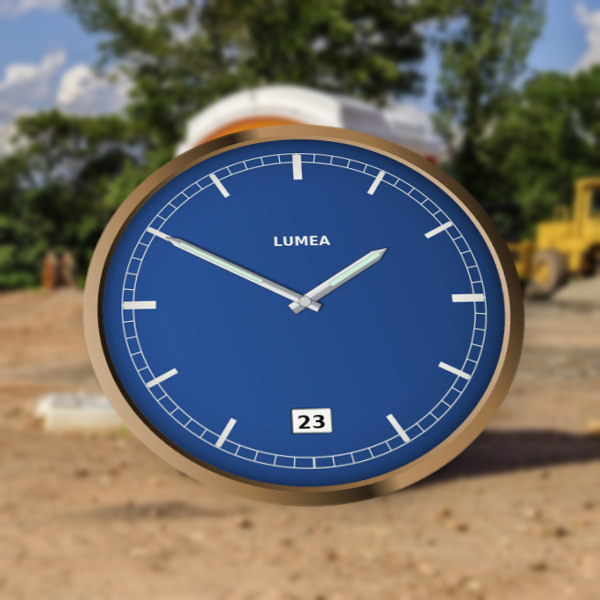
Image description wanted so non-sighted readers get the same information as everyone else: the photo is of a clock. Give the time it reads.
1:50
